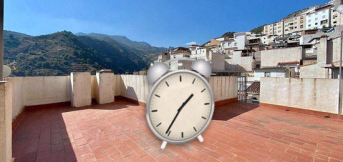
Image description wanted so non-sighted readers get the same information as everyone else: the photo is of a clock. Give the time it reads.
1:36
